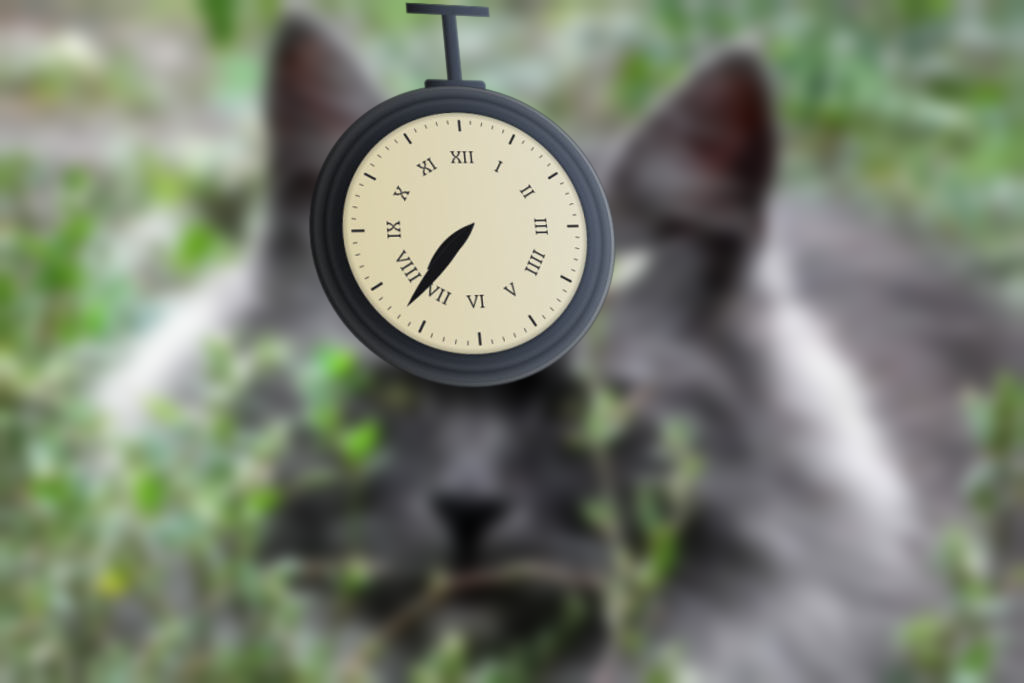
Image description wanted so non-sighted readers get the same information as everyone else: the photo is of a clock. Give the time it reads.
7:37
